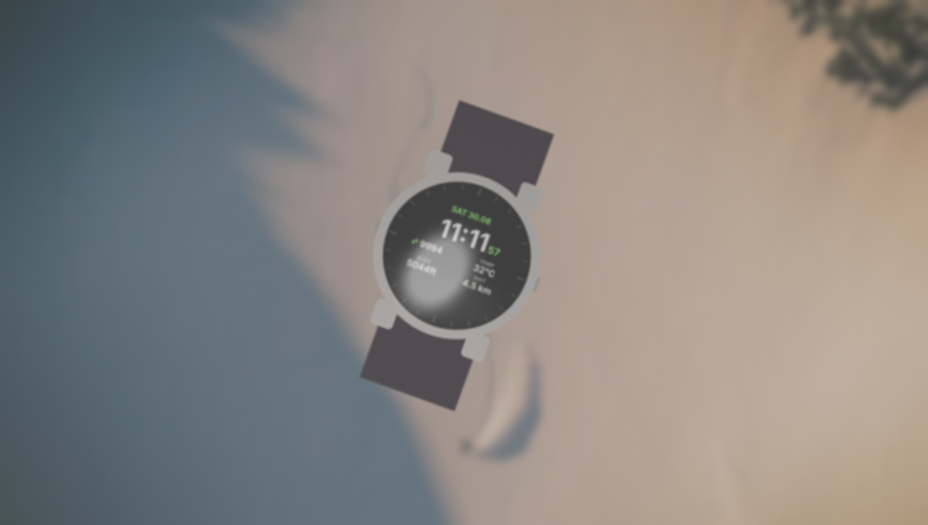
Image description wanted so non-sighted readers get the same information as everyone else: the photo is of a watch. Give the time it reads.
11:11
